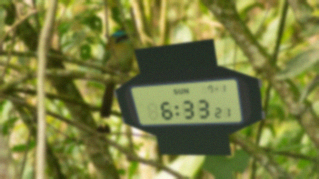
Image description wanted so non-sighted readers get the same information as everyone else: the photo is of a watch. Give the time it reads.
6:33
